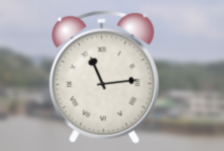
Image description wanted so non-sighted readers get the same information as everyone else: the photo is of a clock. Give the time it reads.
11:14
